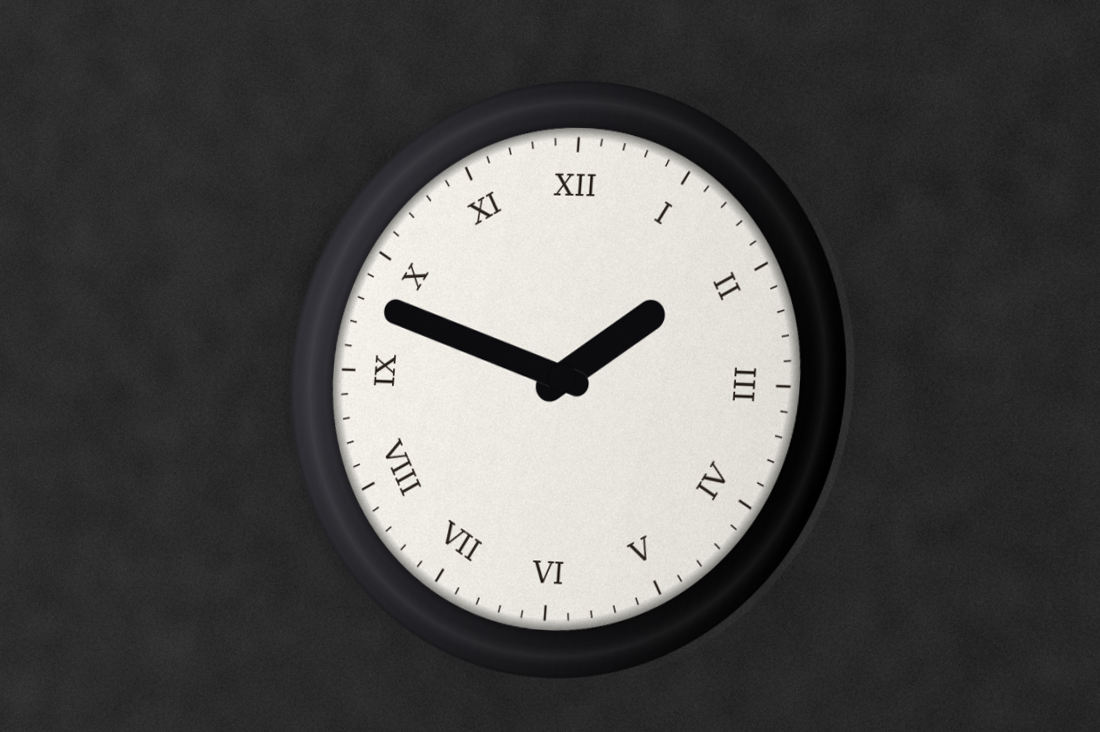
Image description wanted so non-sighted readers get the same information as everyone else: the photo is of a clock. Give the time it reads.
1:48
